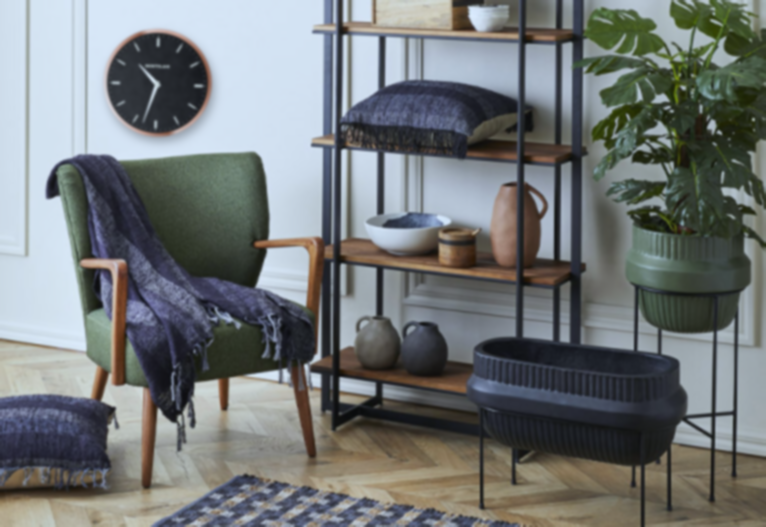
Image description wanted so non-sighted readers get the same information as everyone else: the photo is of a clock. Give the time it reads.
10:33
